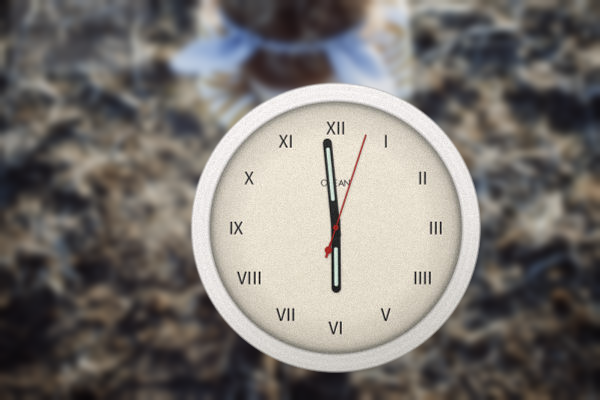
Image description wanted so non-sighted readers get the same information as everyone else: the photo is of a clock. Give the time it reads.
5:59:03
